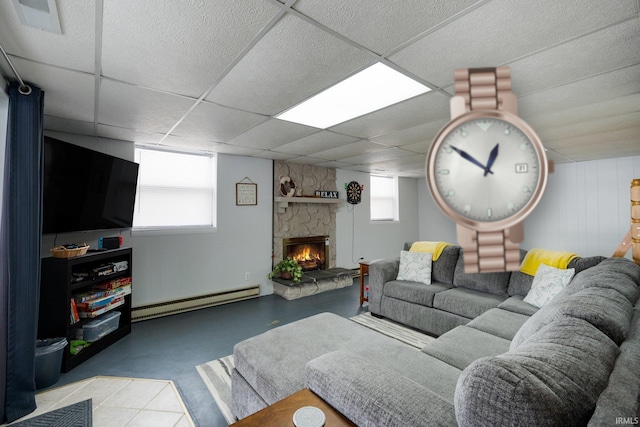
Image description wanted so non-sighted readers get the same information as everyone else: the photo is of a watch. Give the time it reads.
12:51
